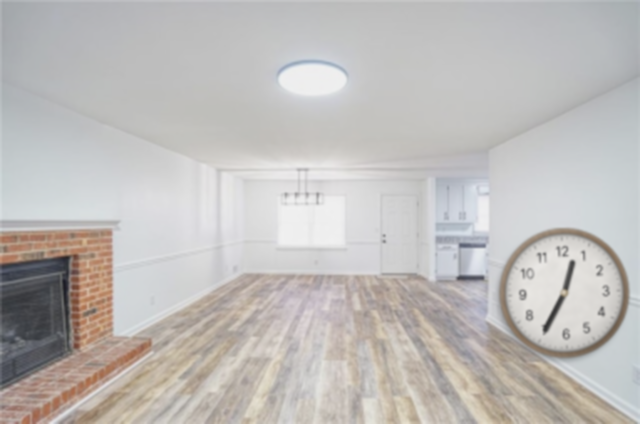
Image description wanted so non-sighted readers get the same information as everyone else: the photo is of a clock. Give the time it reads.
12:35
